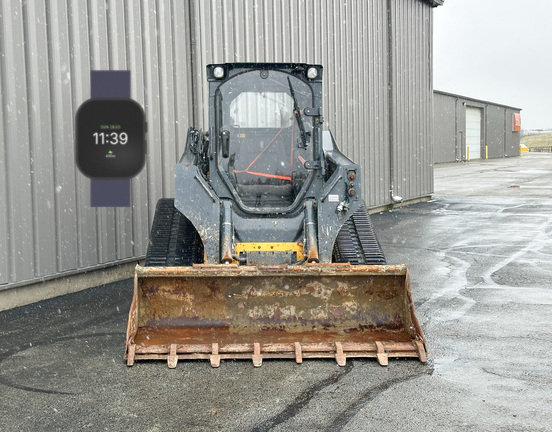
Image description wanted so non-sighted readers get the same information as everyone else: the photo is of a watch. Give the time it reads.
11:39
